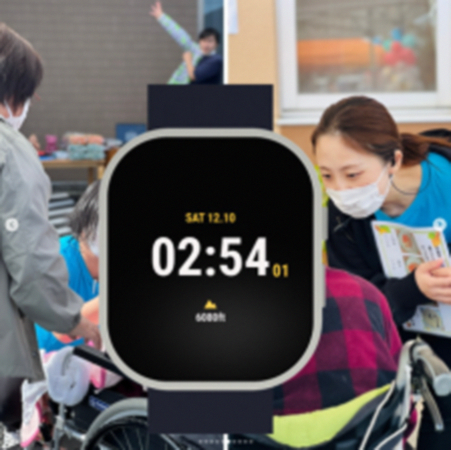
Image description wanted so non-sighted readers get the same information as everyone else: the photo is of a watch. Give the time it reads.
2:54:01
